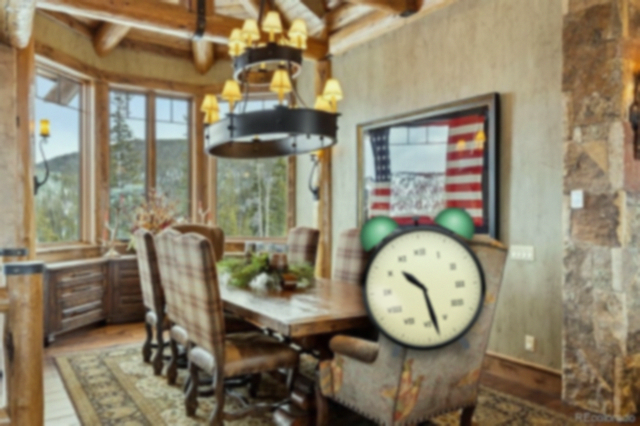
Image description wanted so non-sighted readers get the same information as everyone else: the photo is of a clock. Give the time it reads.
10:28
